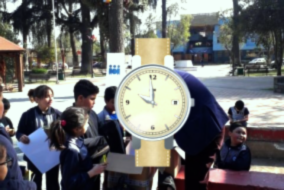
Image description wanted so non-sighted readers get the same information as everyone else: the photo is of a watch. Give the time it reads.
9:59
